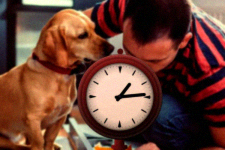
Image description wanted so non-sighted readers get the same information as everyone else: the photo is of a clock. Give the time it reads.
1:14
